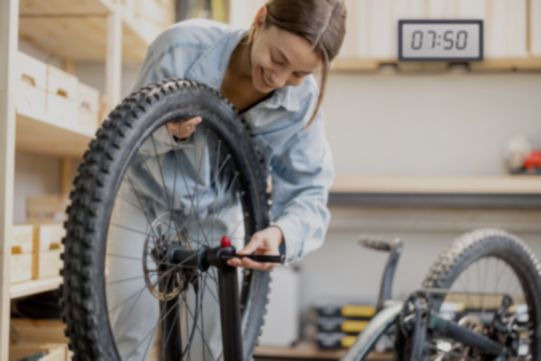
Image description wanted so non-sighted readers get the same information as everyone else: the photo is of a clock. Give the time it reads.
7:50
